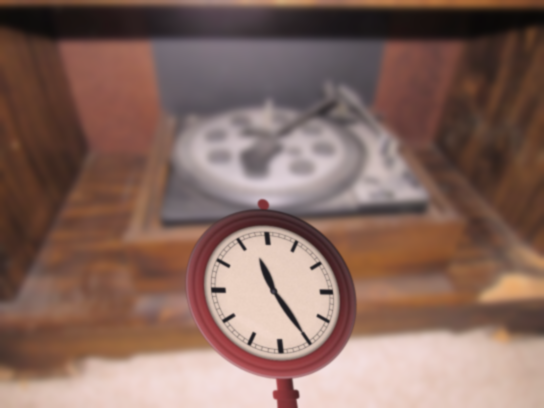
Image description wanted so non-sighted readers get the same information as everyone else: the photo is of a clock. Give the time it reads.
11:25
